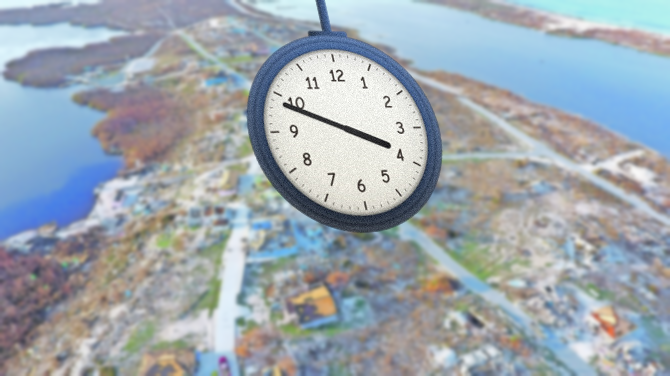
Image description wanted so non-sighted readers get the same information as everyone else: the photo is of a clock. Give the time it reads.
3:49
